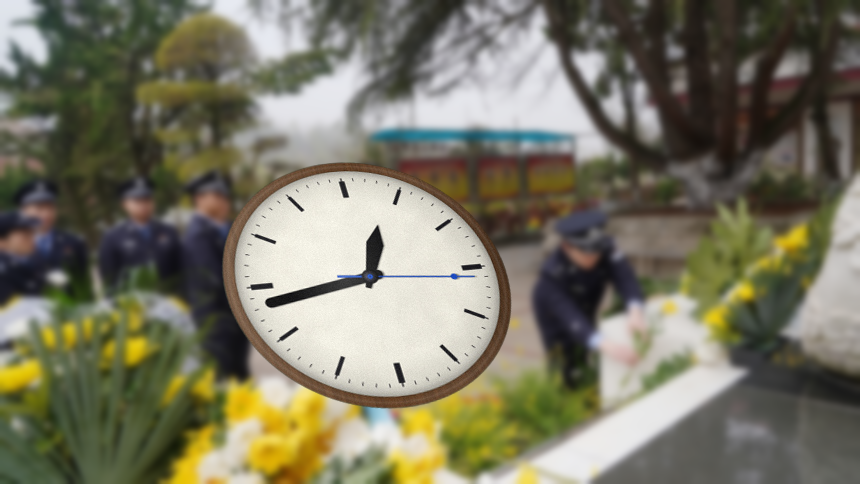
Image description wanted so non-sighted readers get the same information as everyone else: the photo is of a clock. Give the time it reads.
12:43:16
